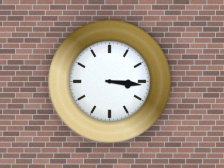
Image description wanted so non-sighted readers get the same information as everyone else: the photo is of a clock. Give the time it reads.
3:16
